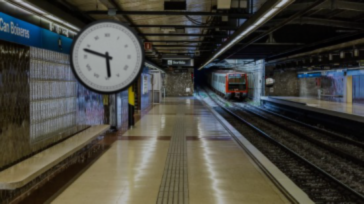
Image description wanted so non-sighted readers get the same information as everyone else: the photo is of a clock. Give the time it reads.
5:48
